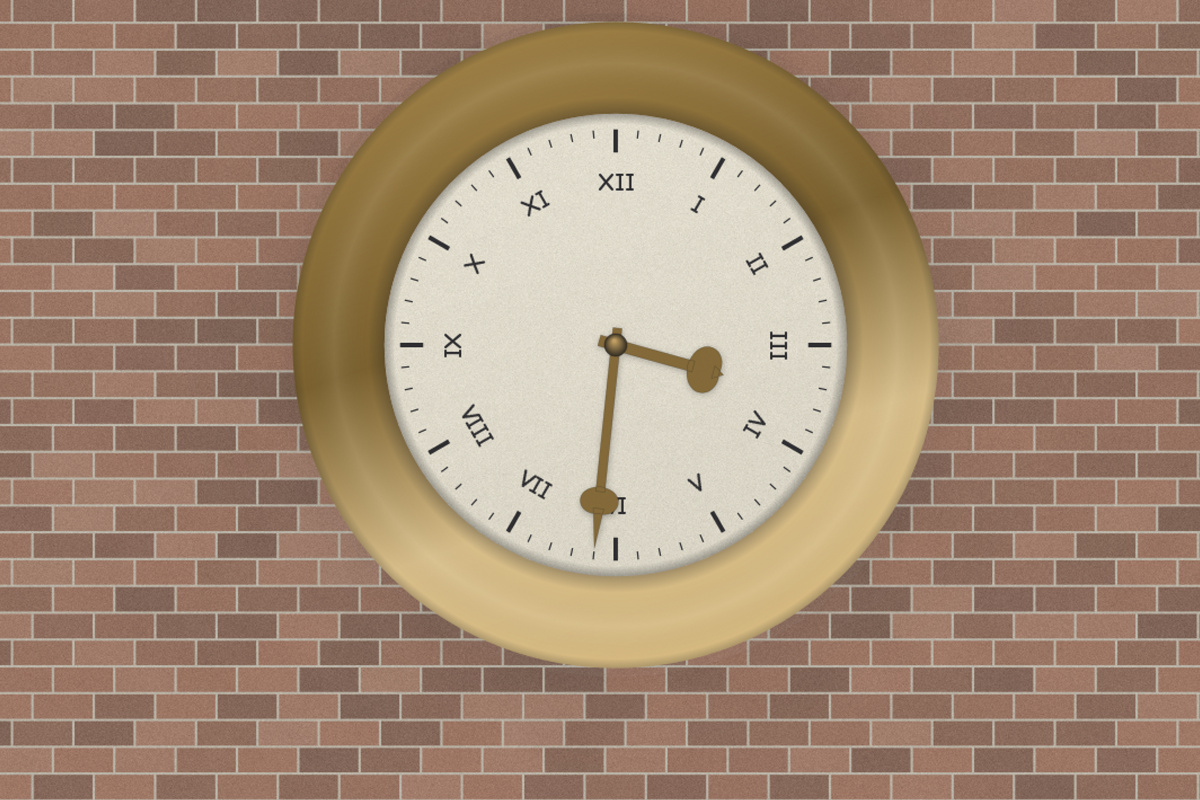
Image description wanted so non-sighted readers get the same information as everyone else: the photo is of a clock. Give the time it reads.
3:31
